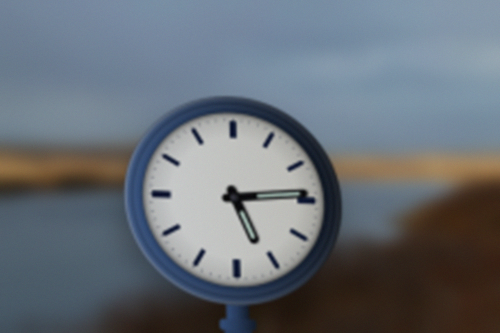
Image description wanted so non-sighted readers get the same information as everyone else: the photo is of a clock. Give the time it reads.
5:14
